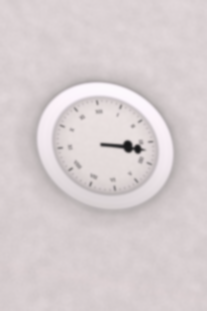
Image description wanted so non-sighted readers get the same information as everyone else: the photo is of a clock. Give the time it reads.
3:17
